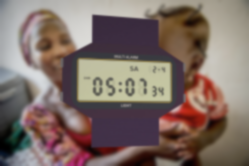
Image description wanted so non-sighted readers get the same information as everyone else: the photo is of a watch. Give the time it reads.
5:07:34
